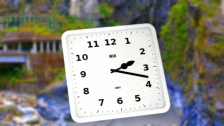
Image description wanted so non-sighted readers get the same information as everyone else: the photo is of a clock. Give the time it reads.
2:18
